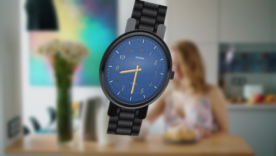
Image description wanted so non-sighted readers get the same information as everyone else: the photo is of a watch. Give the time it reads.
8:30
